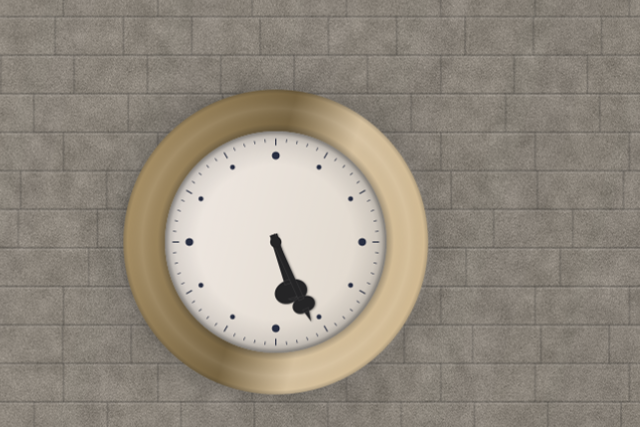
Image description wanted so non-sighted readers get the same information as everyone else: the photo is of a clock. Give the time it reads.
5:26
